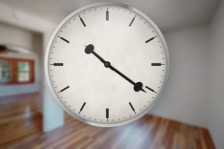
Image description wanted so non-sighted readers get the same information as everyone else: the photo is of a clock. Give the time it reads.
10:21
